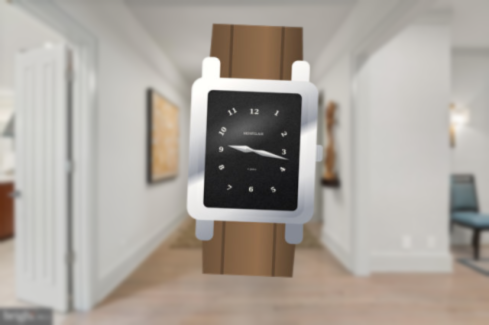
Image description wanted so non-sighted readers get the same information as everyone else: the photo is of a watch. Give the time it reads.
9:17
